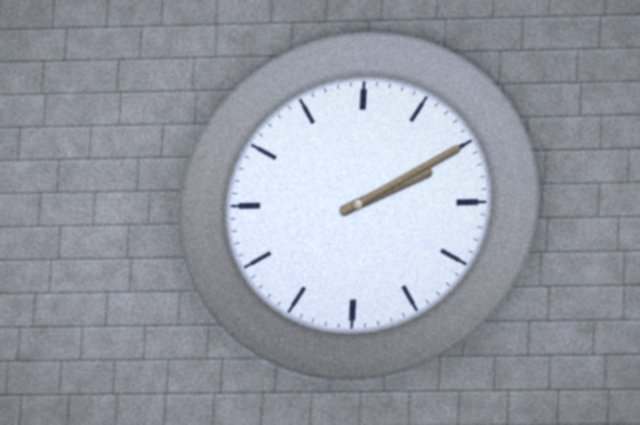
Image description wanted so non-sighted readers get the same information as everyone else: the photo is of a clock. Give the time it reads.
2:10
